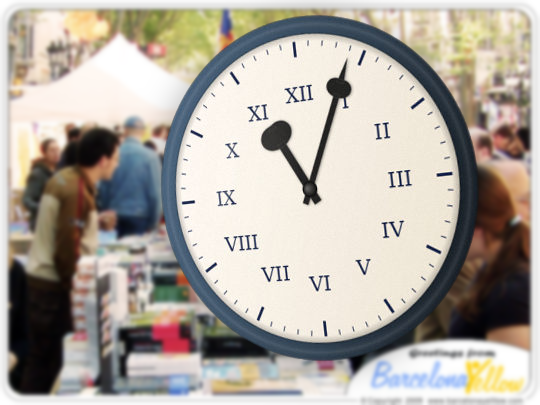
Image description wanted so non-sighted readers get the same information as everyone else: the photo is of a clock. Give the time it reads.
11:04
